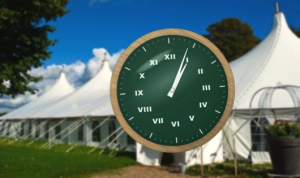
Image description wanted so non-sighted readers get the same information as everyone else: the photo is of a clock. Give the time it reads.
1:04
